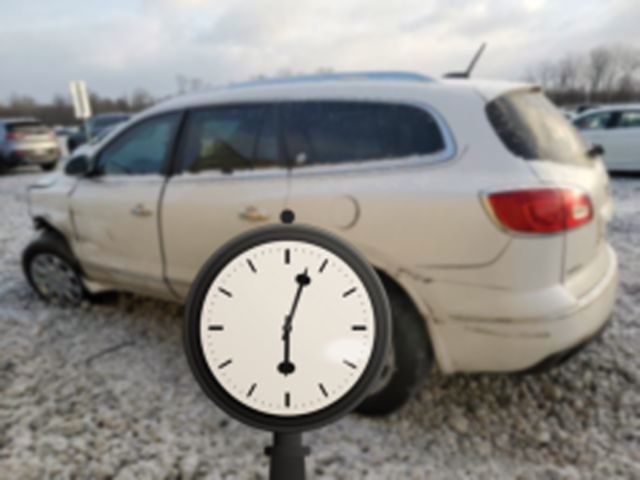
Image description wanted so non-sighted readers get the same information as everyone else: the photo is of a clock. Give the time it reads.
6:03
